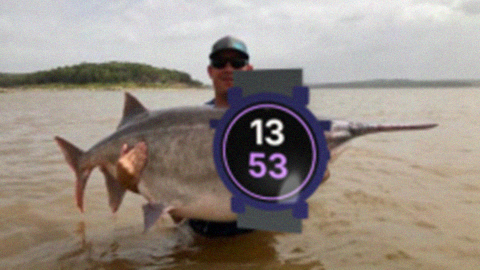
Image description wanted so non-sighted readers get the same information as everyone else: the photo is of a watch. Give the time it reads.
13:53
